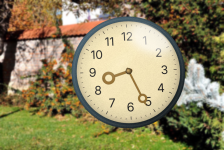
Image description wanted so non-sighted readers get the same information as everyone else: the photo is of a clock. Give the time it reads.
8:26
